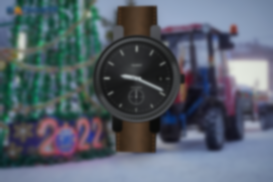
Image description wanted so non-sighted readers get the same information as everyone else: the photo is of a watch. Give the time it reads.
9:19
